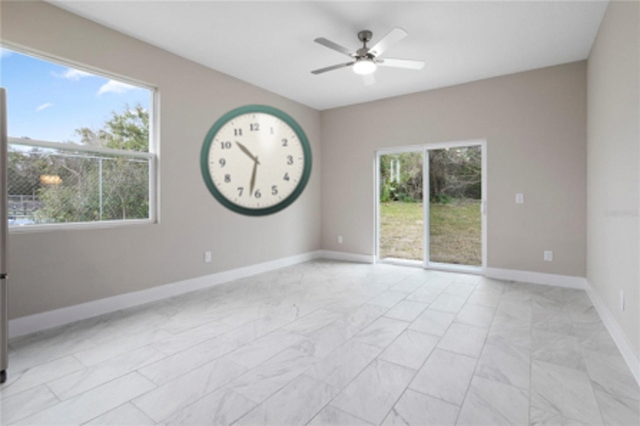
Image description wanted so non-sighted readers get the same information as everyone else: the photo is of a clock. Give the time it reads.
10:32
